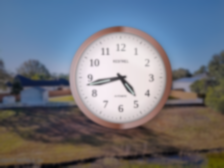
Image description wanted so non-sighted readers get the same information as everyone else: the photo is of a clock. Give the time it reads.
4:43
